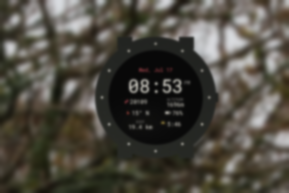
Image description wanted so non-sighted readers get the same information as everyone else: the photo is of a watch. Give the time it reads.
8:53
